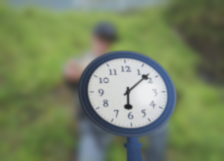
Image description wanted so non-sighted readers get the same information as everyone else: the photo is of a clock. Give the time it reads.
6:08
